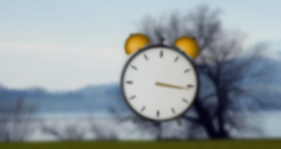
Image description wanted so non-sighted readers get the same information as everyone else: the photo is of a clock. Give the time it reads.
3:16
